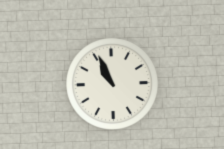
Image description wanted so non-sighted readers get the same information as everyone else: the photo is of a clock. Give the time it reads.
10:56
